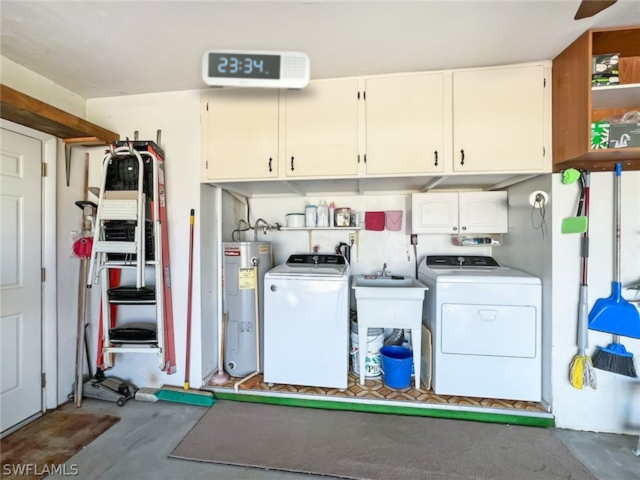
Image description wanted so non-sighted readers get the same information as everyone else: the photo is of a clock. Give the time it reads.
23:34
